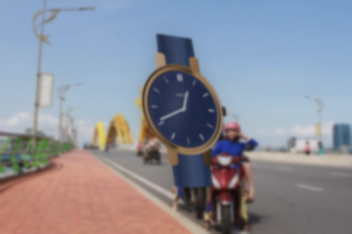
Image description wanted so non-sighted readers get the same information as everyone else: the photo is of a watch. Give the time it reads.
12:41
